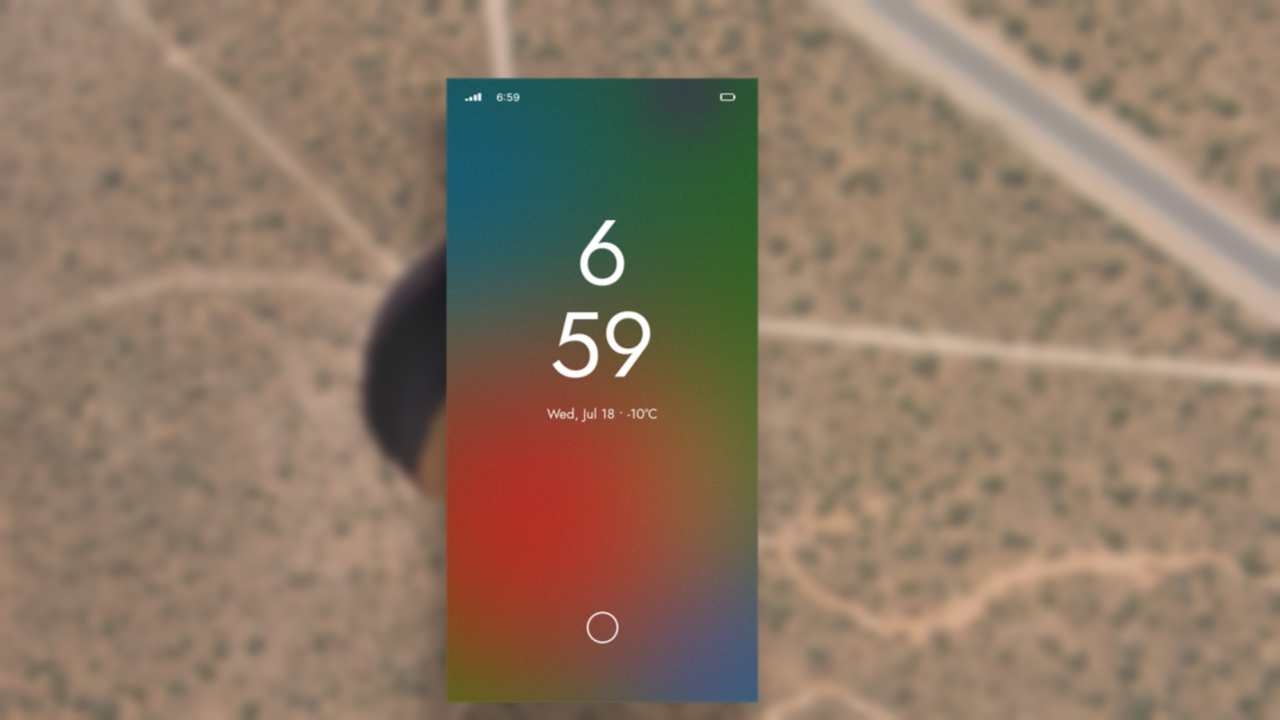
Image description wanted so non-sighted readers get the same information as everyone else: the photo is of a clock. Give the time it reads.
6:59
